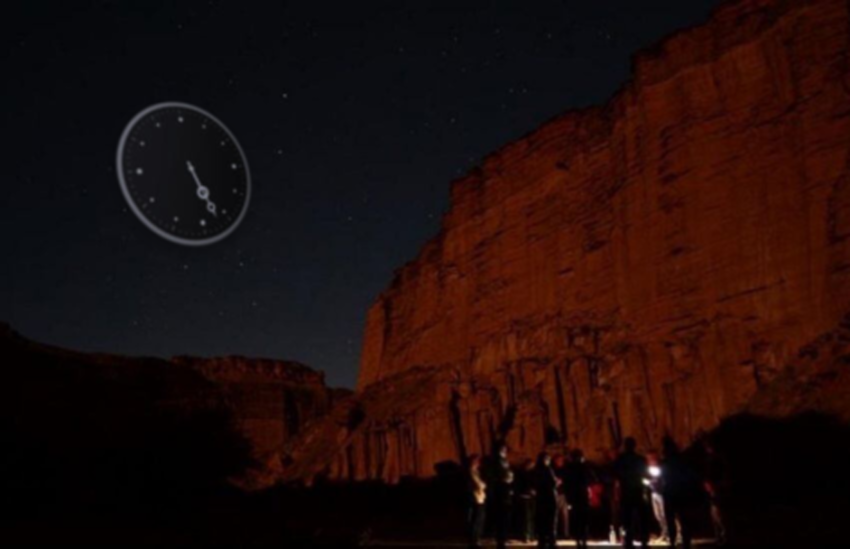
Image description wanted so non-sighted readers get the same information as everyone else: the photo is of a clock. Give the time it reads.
5:27
